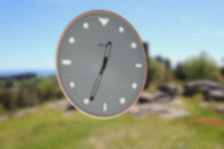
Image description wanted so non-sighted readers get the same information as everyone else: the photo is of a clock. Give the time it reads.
12:34
